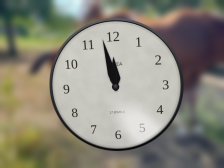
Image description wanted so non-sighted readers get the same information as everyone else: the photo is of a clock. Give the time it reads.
11:58
